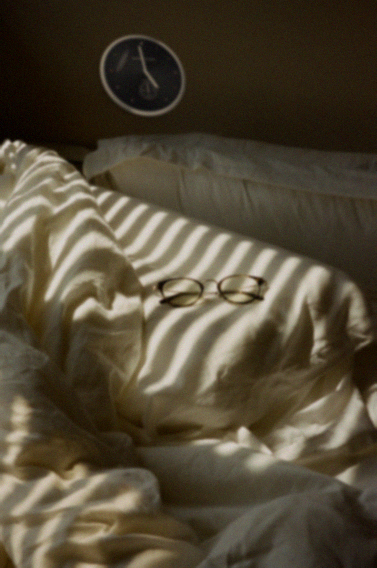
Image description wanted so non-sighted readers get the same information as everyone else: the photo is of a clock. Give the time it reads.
4:59
